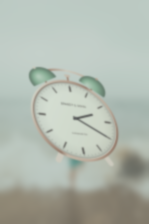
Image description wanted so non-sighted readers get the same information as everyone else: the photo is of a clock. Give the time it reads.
2:20
